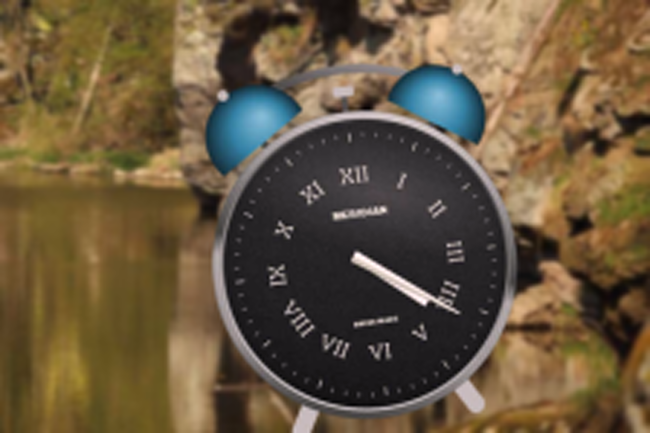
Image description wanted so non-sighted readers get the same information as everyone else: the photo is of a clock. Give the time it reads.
4:21
